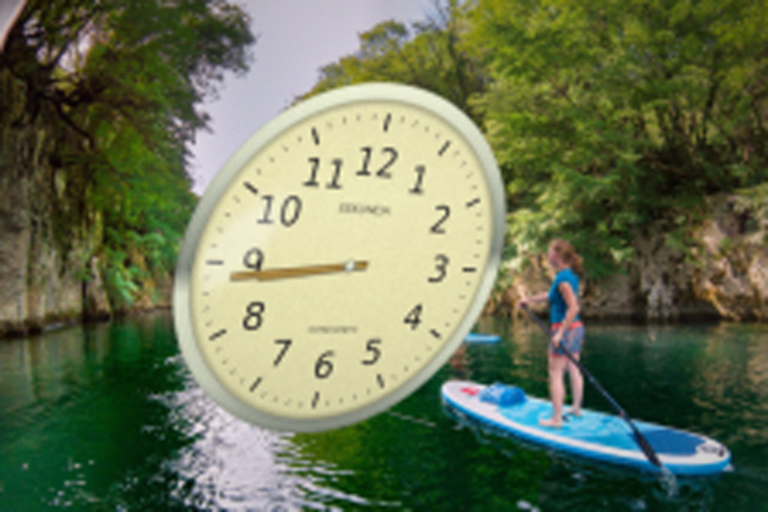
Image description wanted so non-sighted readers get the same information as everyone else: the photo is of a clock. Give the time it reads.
8:44
